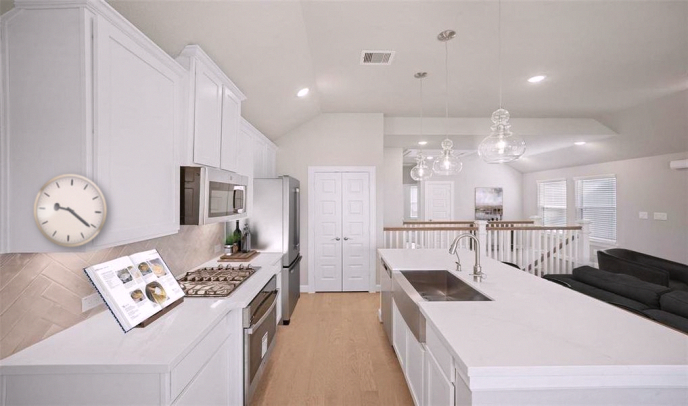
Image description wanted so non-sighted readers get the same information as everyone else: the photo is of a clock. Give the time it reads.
9:21
